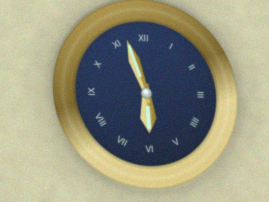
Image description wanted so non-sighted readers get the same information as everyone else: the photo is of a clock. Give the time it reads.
5:57
